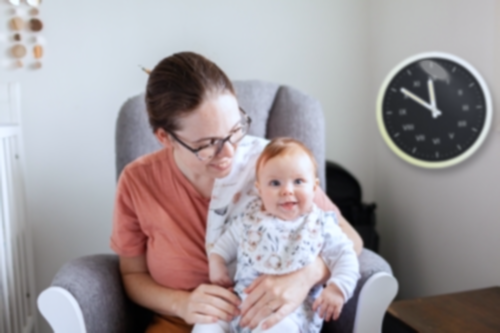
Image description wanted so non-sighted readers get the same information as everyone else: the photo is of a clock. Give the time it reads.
11:51
